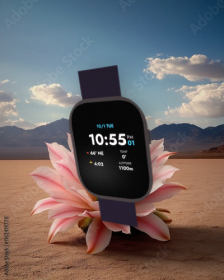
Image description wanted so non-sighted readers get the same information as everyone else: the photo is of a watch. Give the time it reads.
10:55
